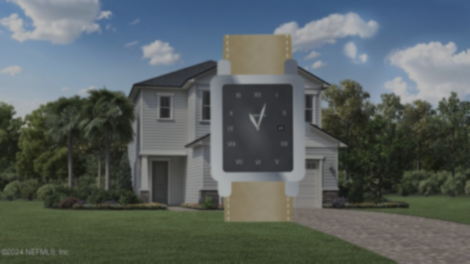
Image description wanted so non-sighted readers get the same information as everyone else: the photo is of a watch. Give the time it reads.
11:03
